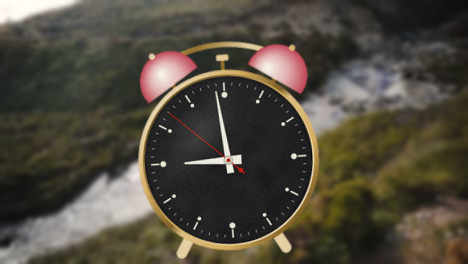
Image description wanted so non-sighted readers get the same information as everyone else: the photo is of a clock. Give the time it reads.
8:58:52
